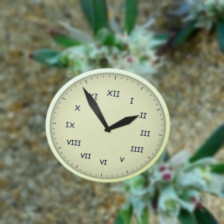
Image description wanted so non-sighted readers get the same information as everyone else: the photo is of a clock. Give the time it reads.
1:54
